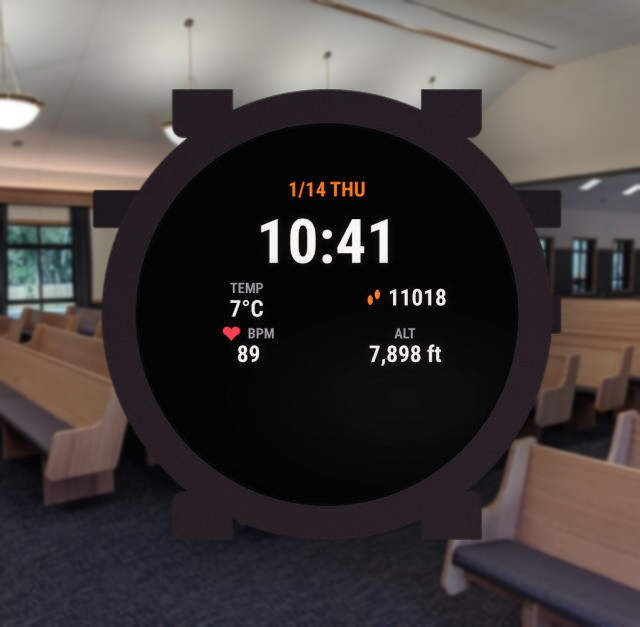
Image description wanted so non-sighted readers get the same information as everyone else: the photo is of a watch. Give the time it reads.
10:41
